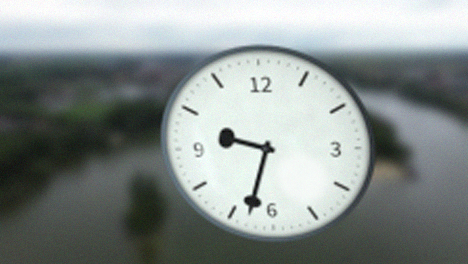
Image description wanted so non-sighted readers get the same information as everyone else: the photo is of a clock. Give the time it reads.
9:33
